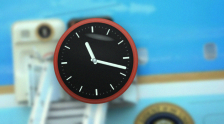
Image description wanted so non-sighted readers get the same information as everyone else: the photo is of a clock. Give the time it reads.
11:18
